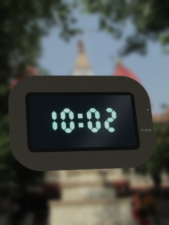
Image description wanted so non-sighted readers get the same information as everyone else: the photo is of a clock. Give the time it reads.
10:02
